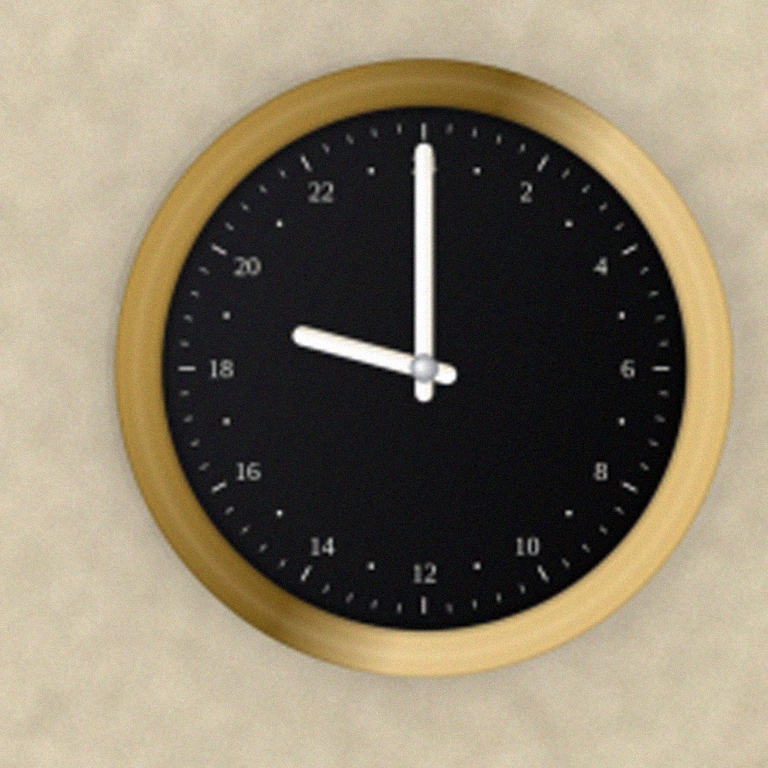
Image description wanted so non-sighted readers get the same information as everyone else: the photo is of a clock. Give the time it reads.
19:00
